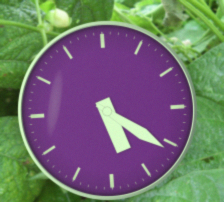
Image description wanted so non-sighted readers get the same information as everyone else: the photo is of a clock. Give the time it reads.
5:21
